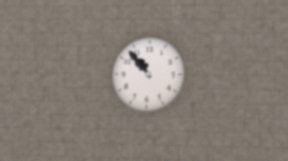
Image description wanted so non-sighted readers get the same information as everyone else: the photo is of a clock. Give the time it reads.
10:53
